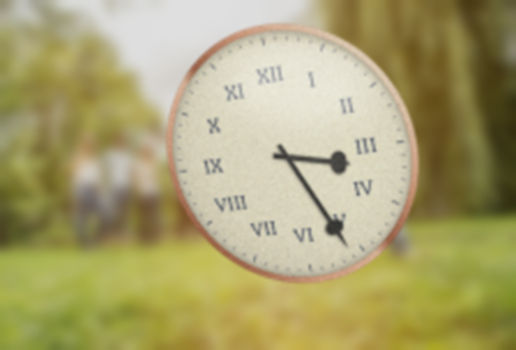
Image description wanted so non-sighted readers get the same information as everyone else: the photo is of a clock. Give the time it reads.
3:26
